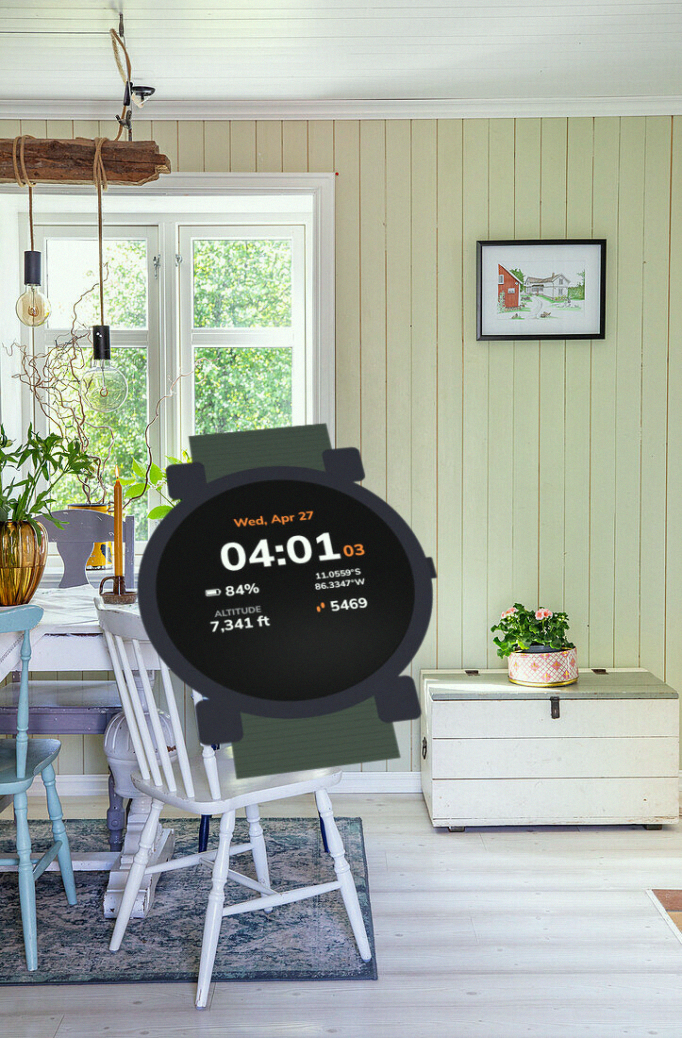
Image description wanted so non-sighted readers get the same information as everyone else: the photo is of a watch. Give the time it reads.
4:01:03
